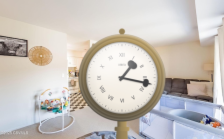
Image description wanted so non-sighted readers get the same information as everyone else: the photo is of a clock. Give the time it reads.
1:17
